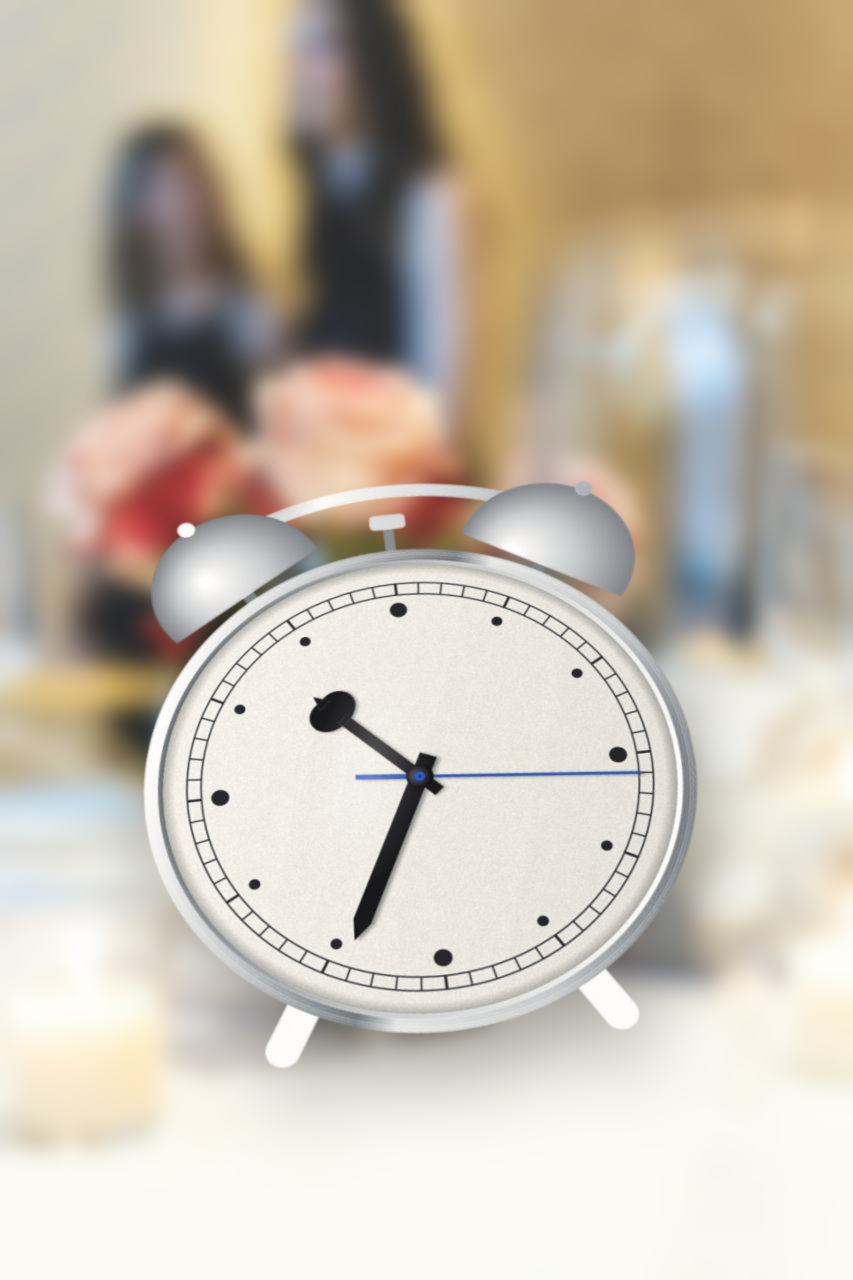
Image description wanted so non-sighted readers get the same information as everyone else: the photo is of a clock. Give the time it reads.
10:34:16
